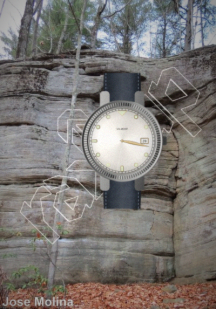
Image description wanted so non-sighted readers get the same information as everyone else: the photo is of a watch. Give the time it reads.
3:17
